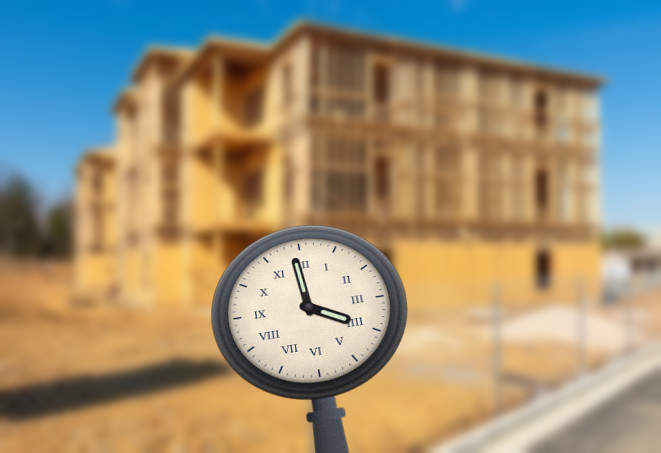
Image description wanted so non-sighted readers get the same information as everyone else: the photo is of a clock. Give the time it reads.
3:59
